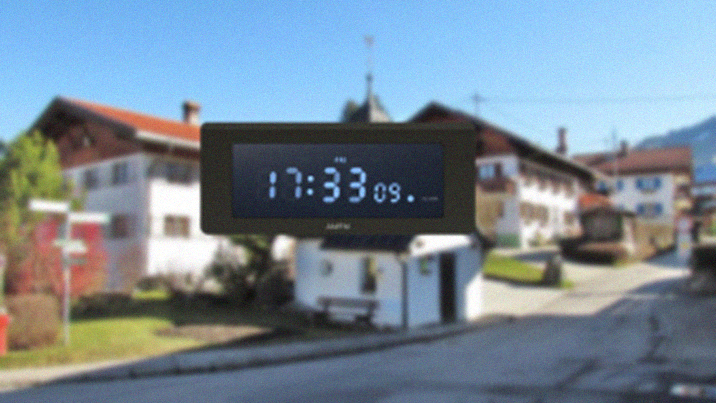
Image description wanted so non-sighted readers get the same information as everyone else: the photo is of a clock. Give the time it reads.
17:33:09
